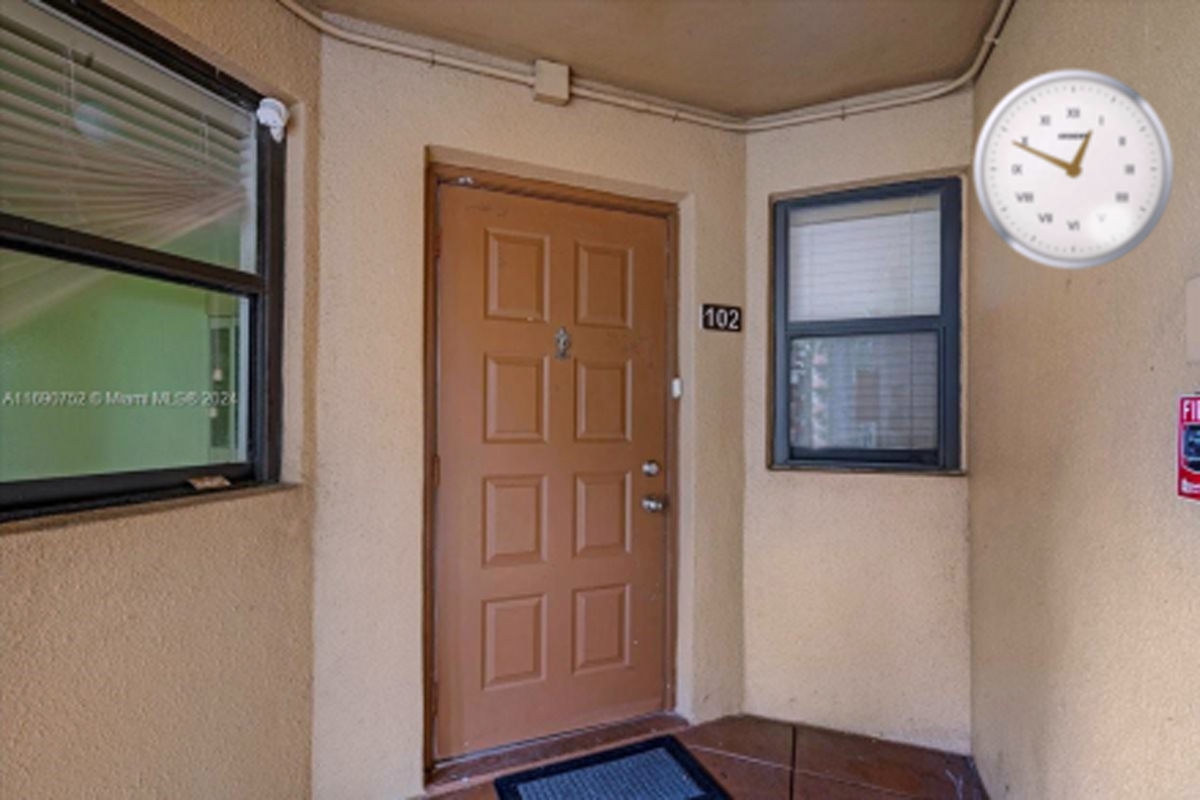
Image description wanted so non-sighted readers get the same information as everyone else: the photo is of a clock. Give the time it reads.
12:49
